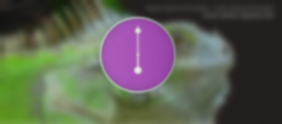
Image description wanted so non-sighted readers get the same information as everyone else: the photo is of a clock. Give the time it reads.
6:00
